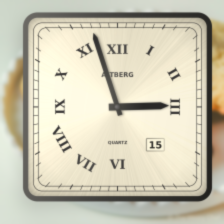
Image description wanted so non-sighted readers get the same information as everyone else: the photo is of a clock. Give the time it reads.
2:57
